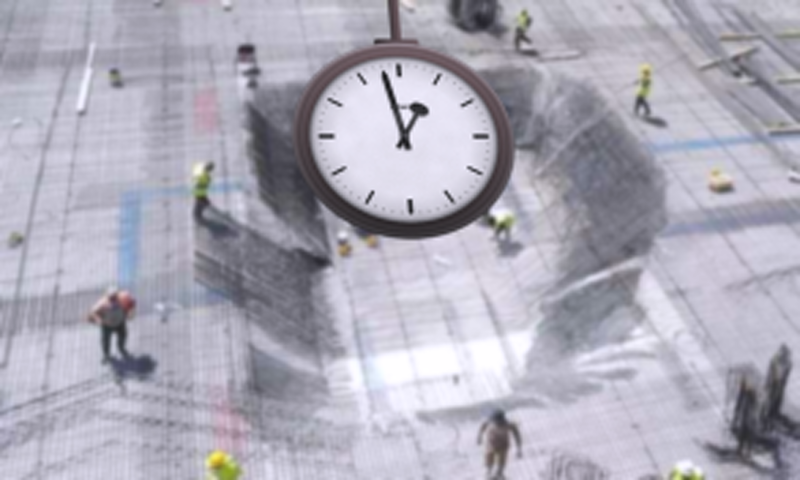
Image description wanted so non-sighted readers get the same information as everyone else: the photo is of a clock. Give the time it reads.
12:58
